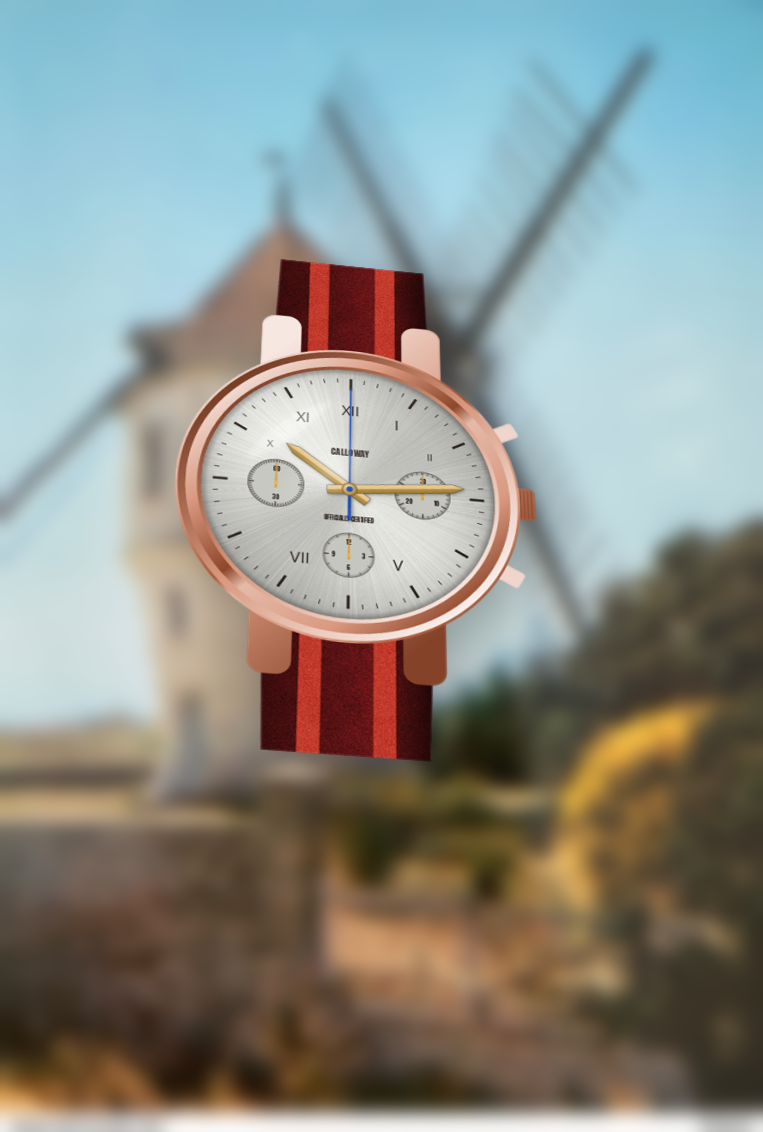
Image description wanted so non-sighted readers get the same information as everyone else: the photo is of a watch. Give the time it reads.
10:14
